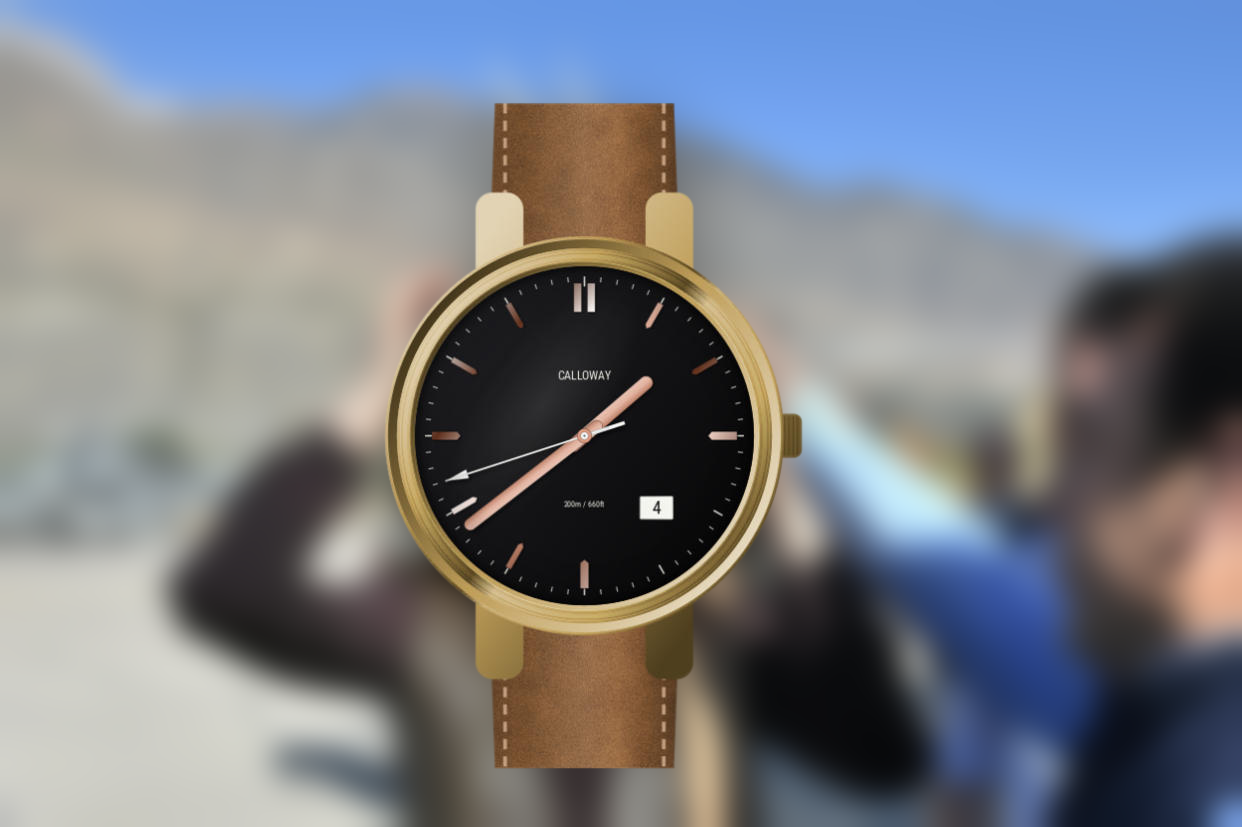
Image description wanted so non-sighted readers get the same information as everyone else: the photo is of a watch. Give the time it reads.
1:38:42
